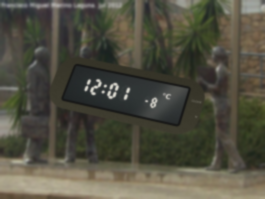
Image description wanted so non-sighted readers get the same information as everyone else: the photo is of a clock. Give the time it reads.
12:01
